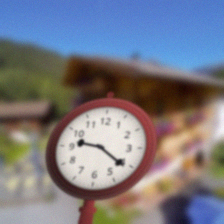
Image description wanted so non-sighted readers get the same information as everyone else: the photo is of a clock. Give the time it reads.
9:21
